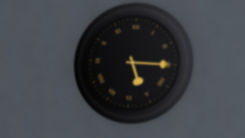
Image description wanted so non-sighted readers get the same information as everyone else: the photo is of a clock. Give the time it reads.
5:15
